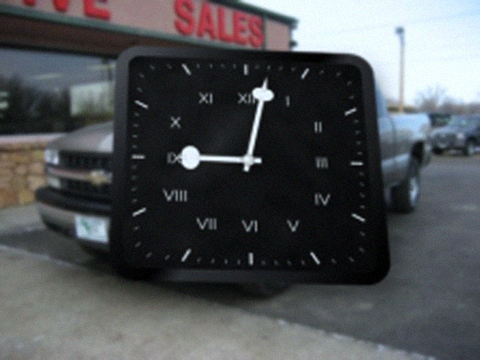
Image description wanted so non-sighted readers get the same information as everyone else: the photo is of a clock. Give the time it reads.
9:02
